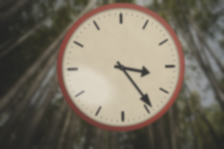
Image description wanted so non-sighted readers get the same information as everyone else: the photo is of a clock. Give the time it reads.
3:24
